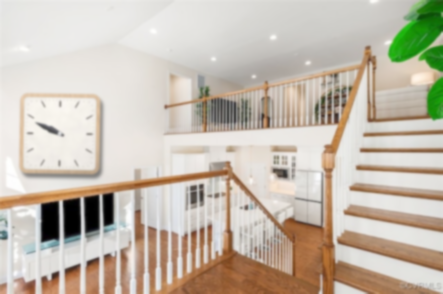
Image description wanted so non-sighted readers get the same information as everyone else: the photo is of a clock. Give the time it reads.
9:49
